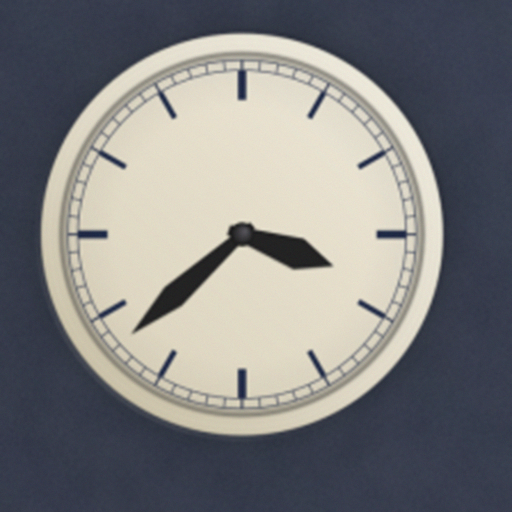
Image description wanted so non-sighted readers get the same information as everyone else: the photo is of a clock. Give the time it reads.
3:38
